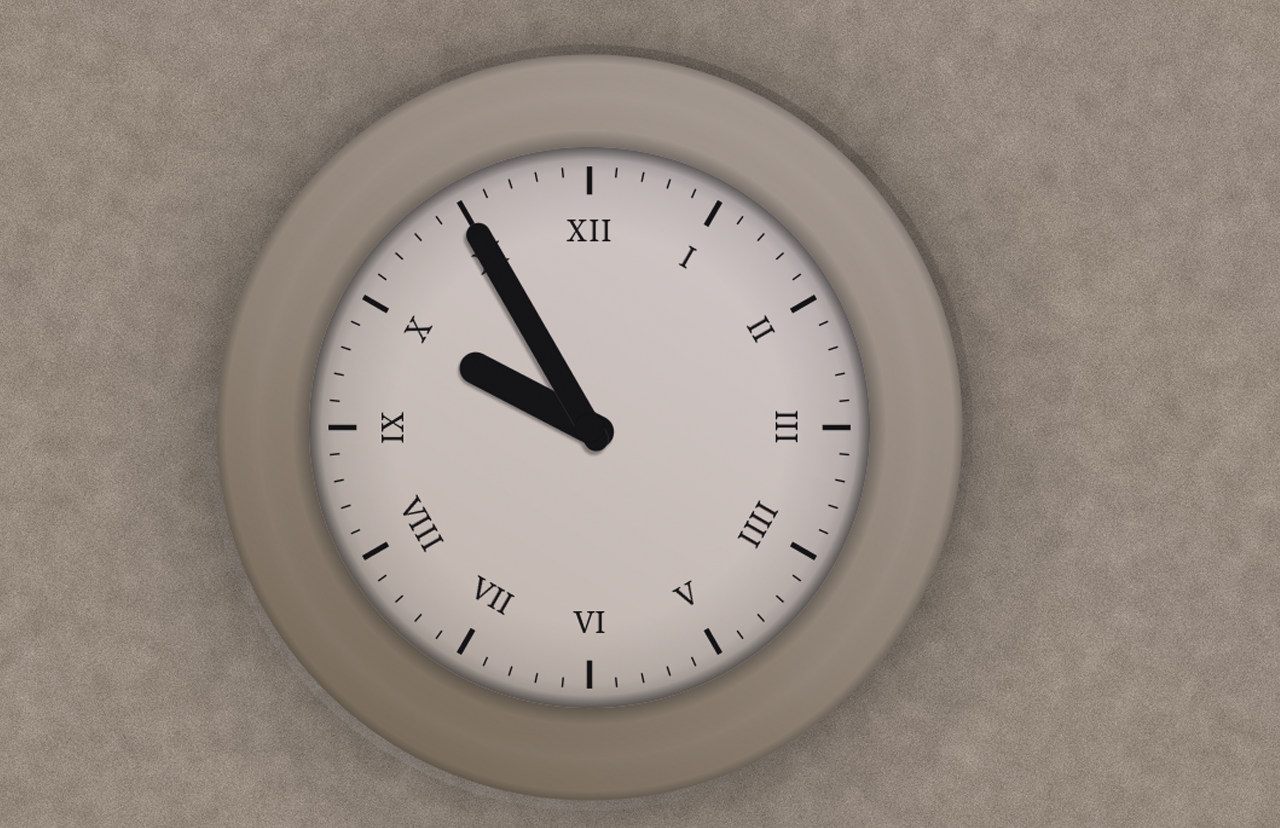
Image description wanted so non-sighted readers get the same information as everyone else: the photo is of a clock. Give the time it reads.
9:55
